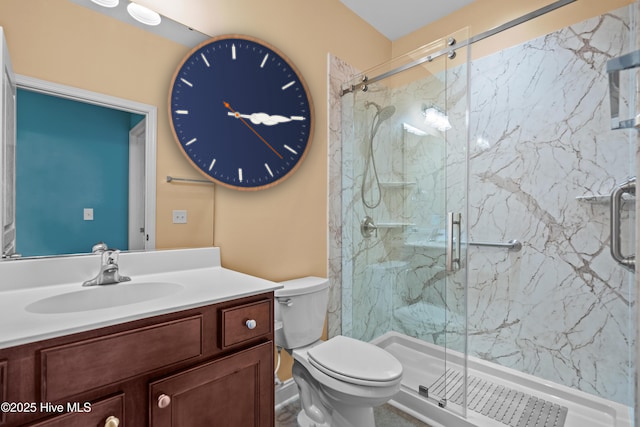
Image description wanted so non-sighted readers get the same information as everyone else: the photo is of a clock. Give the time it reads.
3:15:22
